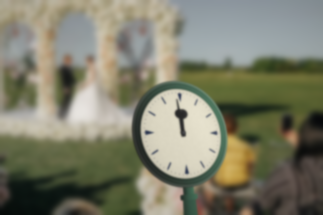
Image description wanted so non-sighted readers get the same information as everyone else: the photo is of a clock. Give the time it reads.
11:59
